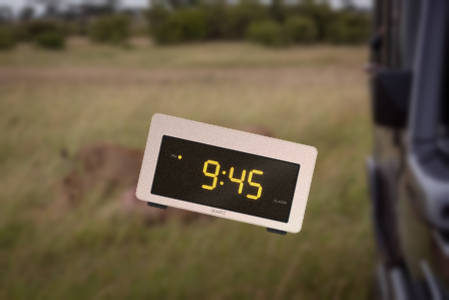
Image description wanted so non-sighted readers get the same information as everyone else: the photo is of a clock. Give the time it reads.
9:45
